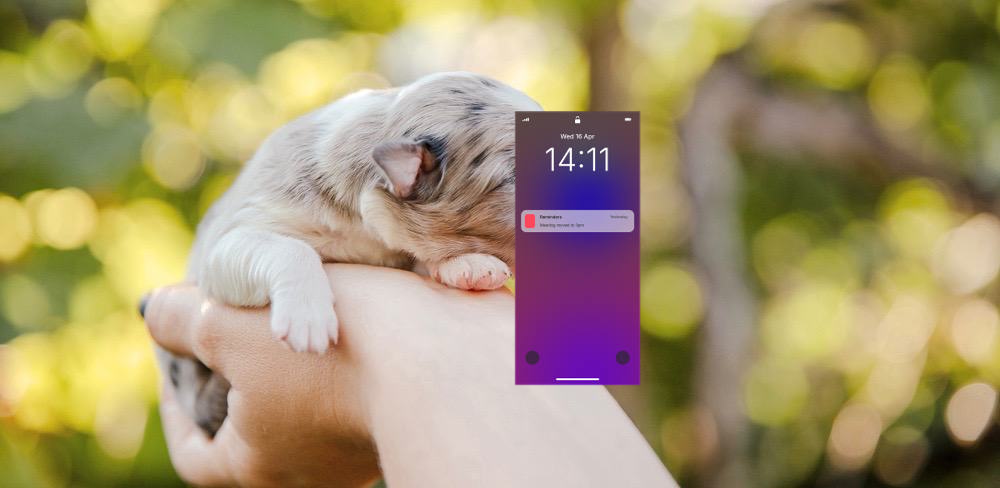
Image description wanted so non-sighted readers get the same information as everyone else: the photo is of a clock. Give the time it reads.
14:11
